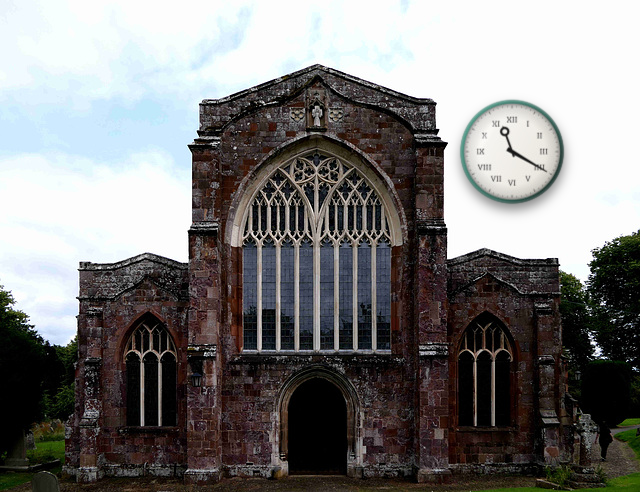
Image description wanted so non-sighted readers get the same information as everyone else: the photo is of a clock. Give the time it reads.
11:20
